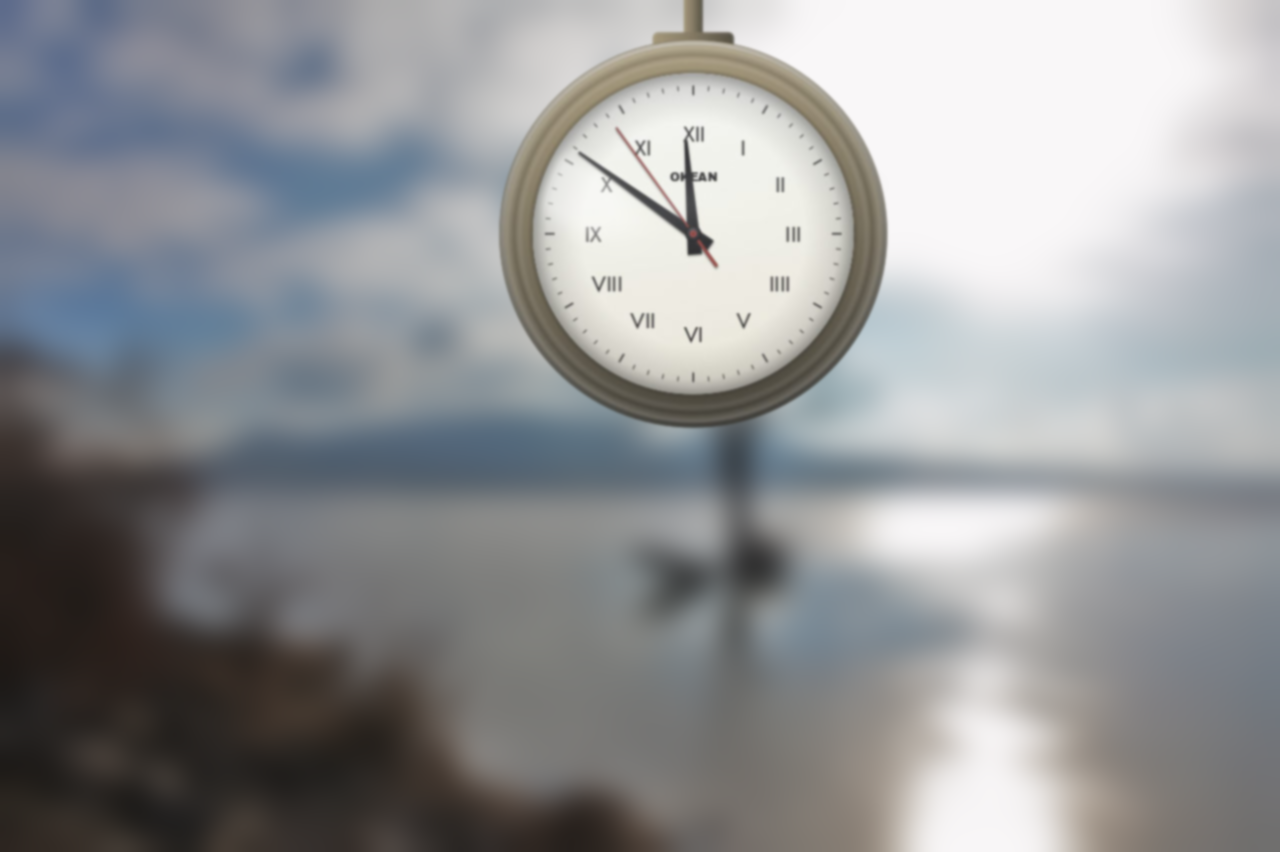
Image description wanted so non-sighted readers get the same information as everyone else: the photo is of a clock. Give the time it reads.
11:50:54
